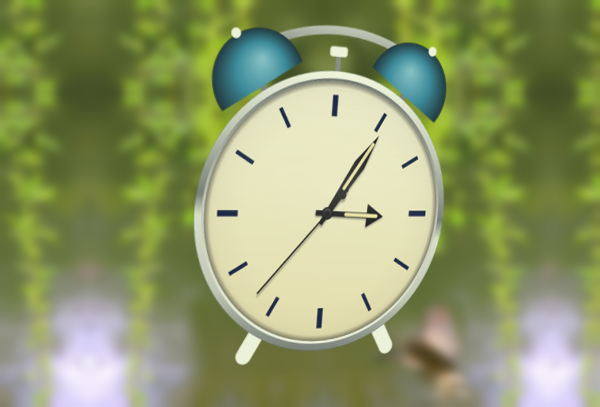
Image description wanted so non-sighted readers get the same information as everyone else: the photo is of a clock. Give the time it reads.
3:05:37
